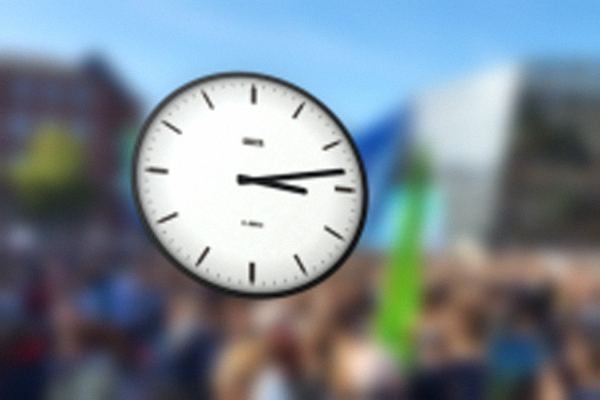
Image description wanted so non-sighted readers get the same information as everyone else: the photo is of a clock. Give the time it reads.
3:13
